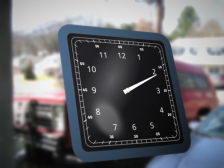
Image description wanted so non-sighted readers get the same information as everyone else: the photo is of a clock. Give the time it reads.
2:11
